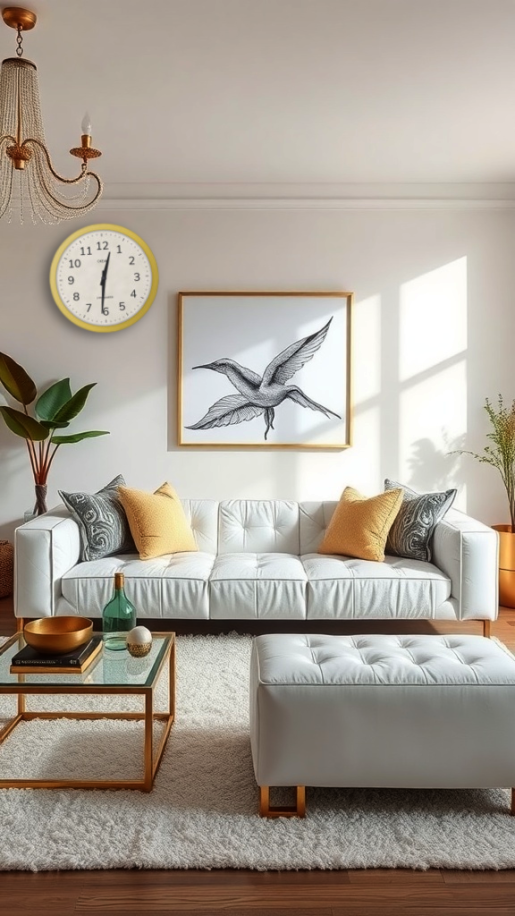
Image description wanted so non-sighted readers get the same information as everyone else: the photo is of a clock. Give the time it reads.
12:31
